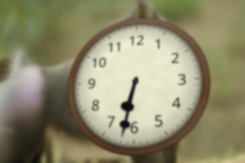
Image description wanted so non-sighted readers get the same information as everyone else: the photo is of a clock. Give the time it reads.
6:32
